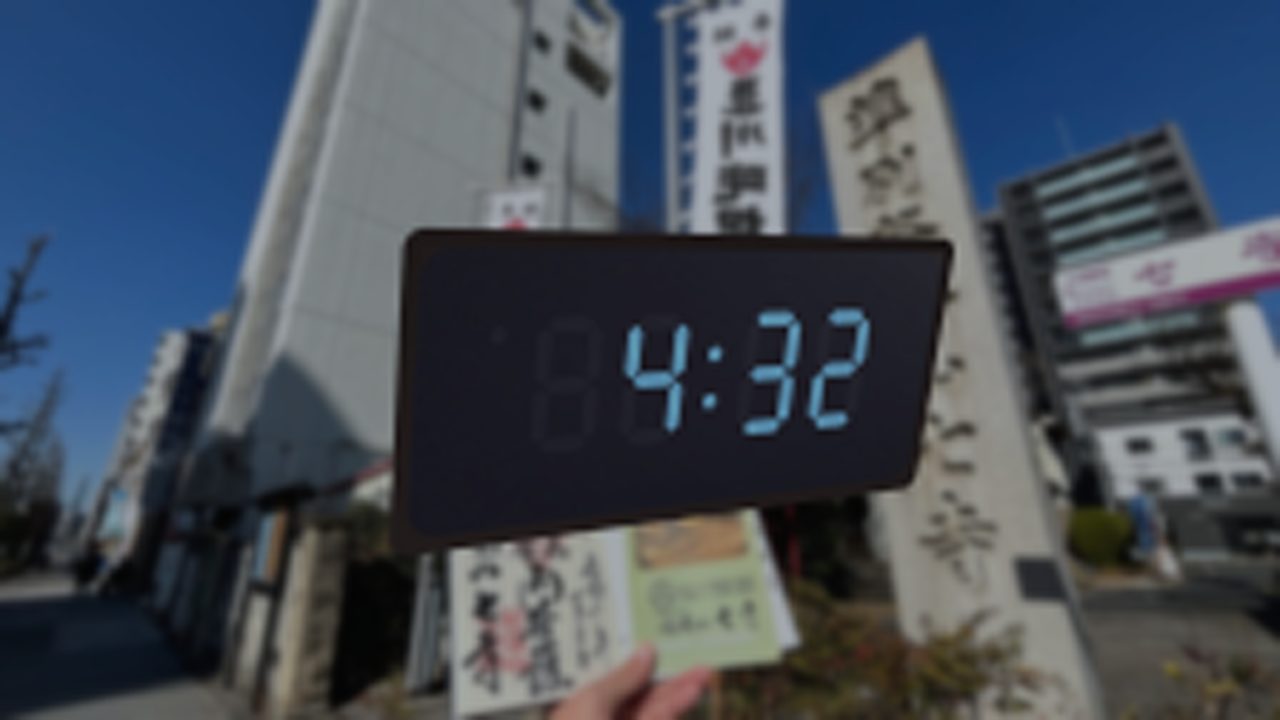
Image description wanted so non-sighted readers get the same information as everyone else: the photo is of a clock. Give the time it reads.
4:32
